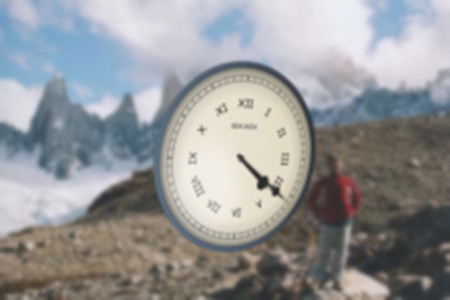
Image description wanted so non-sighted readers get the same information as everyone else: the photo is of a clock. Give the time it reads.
4:21
